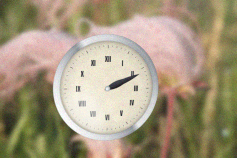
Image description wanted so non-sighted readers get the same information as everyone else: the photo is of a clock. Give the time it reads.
2:11
